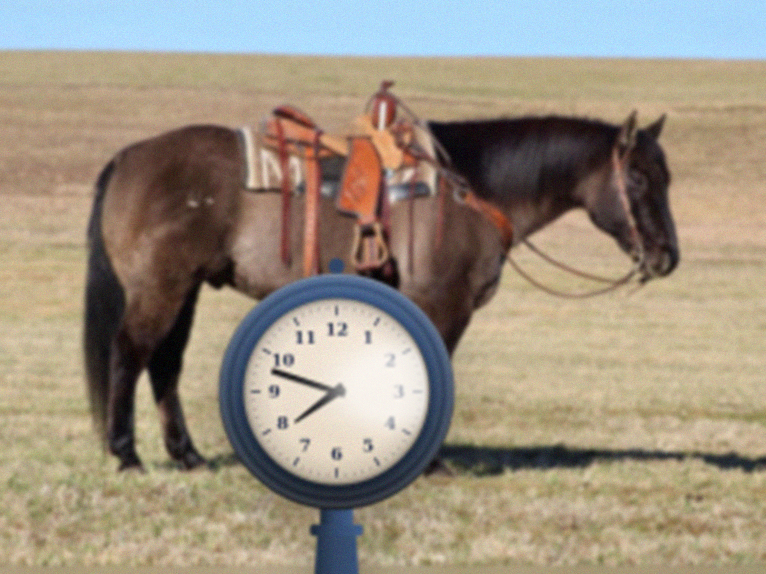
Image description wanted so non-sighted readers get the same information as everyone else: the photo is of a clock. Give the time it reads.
7:48
